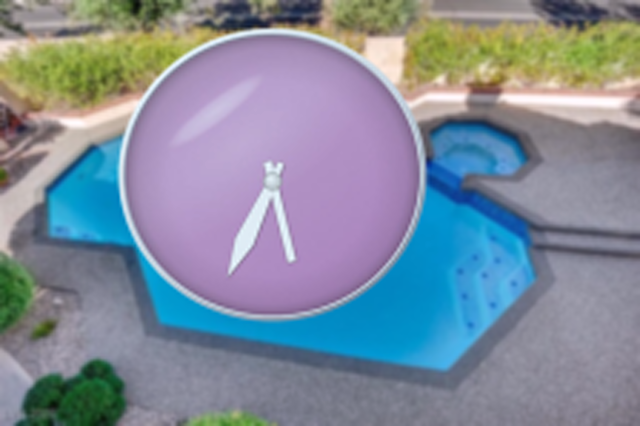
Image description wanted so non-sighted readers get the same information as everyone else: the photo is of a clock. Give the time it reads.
5:34
